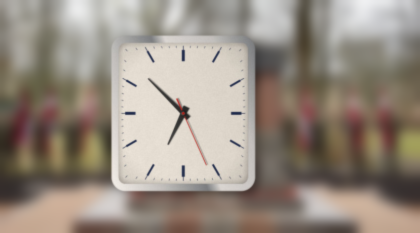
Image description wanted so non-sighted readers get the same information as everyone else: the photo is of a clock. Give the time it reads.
6:52:26
